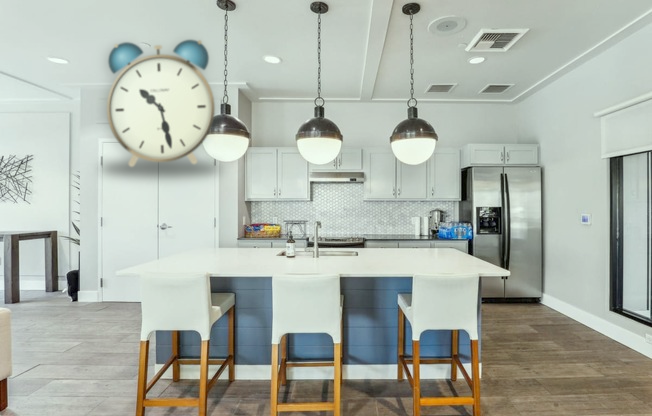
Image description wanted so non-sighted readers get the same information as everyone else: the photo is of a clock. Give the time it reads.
10:28
